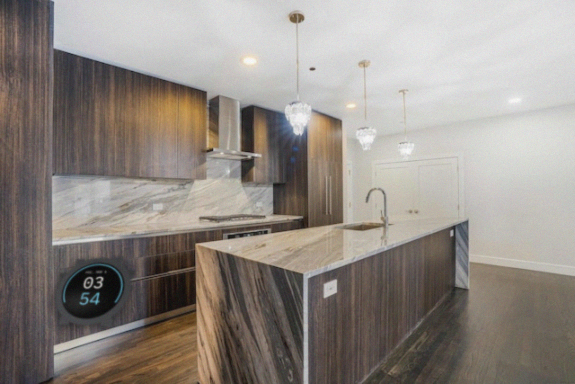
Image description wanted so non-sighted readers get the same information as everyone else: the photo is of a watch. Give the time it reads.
3:54
